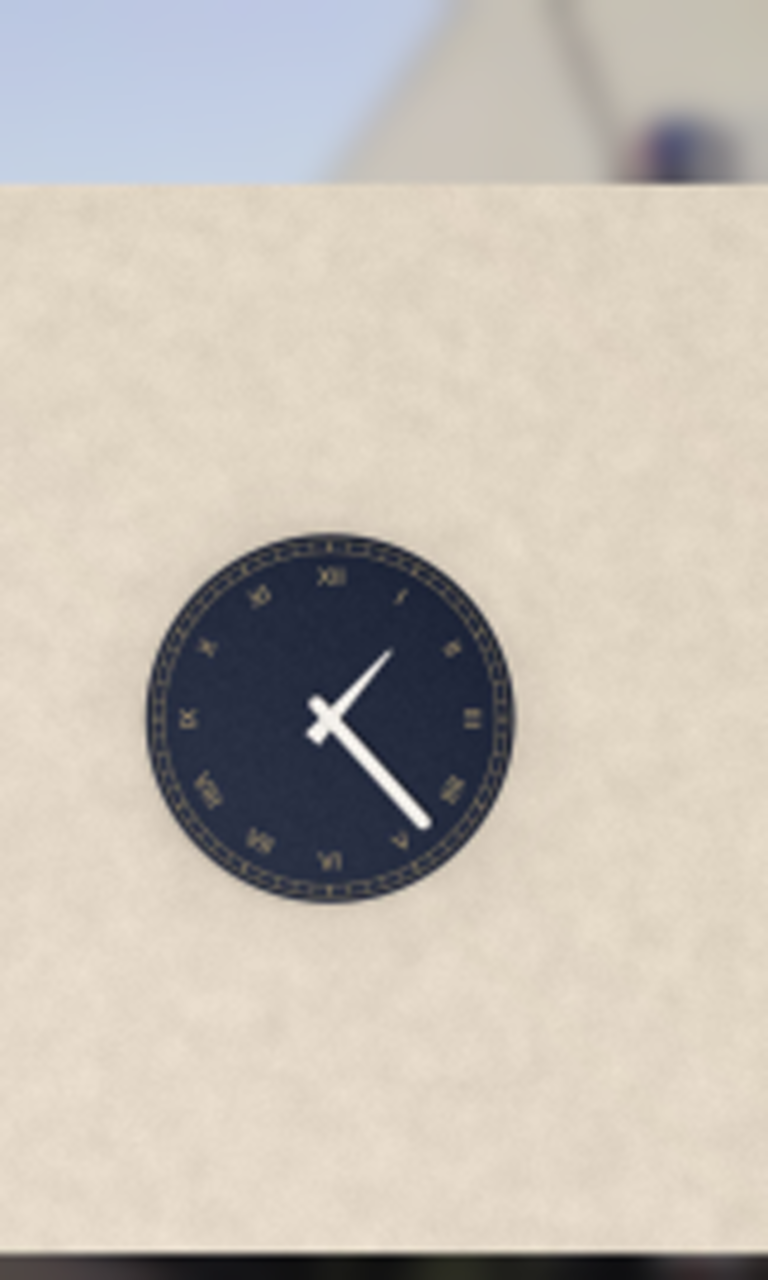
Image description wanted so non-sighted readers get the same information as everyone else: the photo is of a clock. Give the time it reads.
1:23
